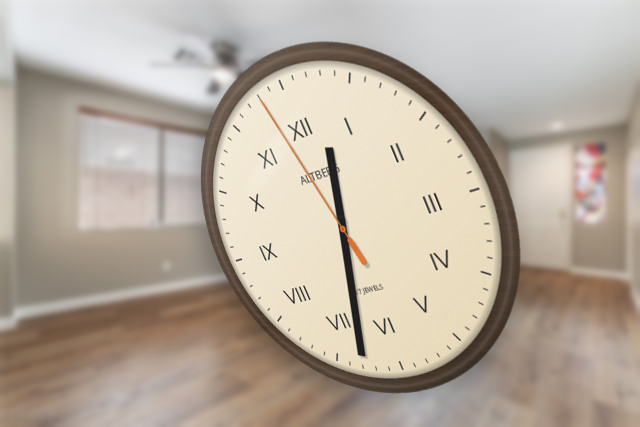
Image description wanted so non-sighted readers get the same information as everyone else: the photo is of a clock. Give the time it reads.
12:32:58
